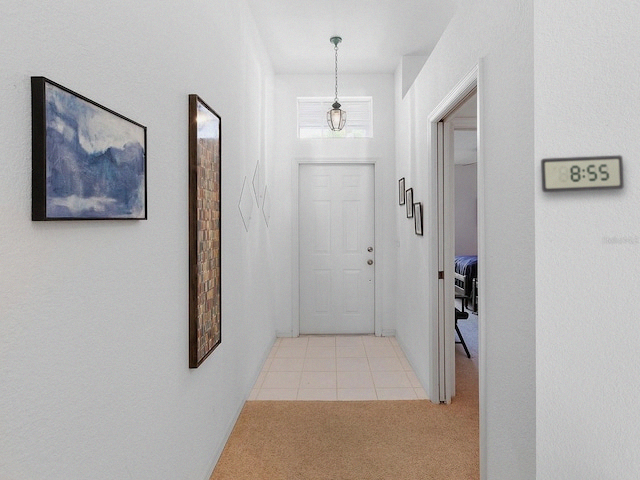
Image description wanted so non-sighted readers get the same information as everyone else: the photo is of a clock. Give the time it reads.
8:55
